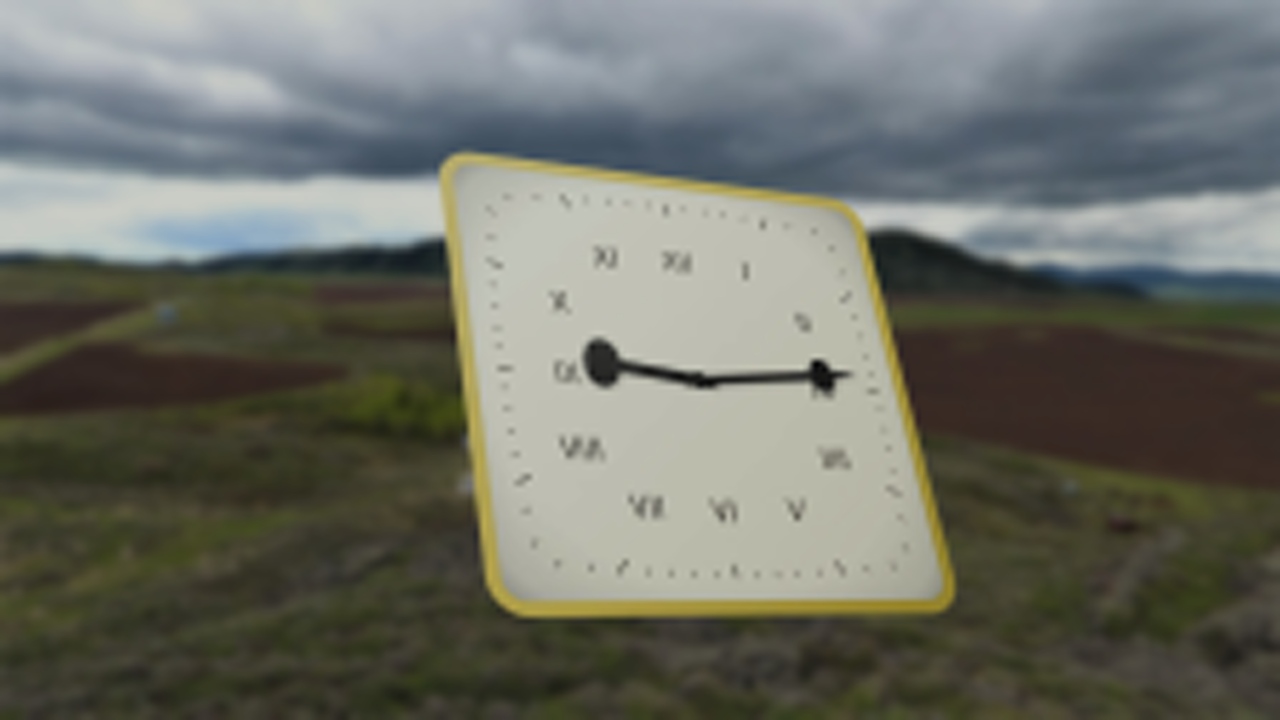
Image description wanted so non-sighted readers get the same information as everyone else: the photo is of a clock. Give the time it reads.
9:14
